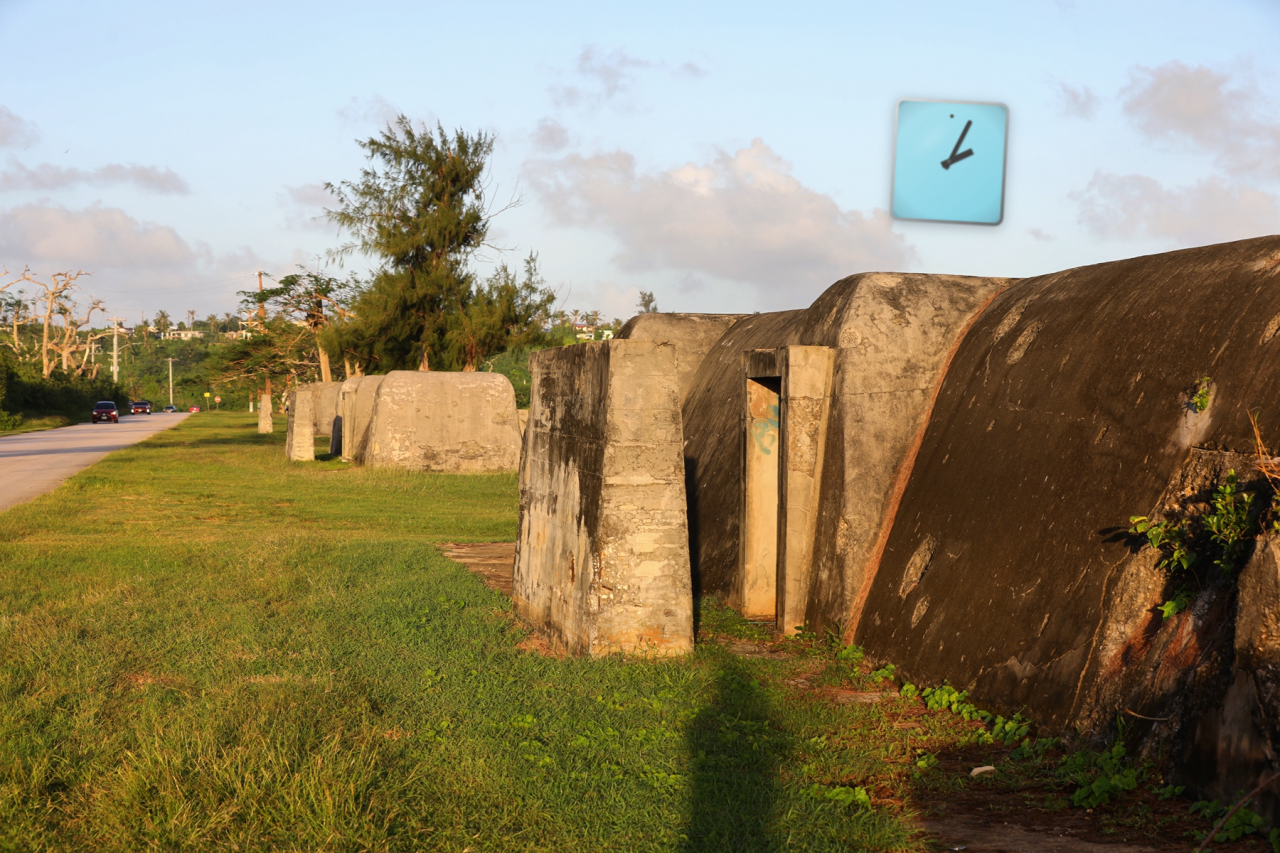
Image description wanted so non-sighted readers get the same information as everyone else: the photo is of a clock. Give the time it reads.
2:04
